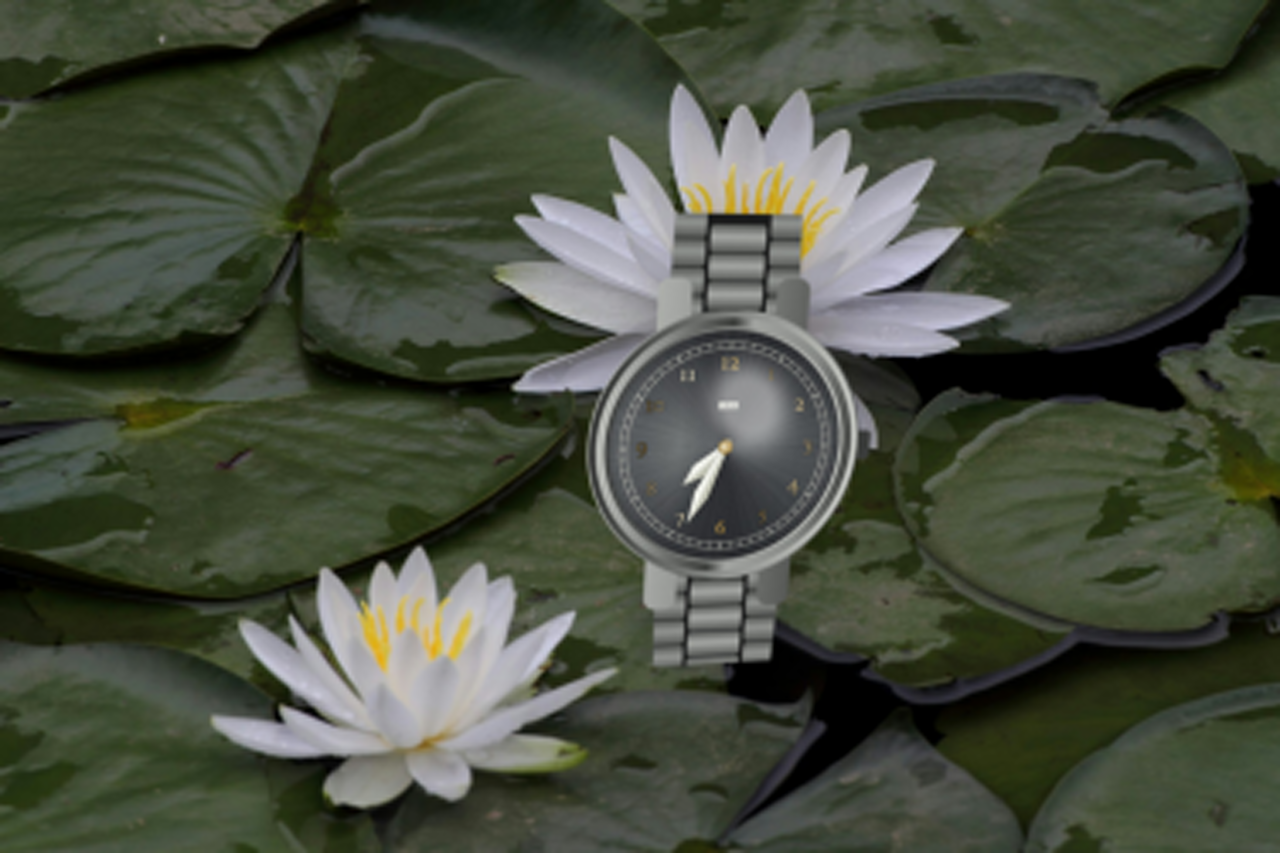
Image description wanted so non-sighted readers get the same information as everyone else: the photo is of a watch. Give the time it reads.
7:34
